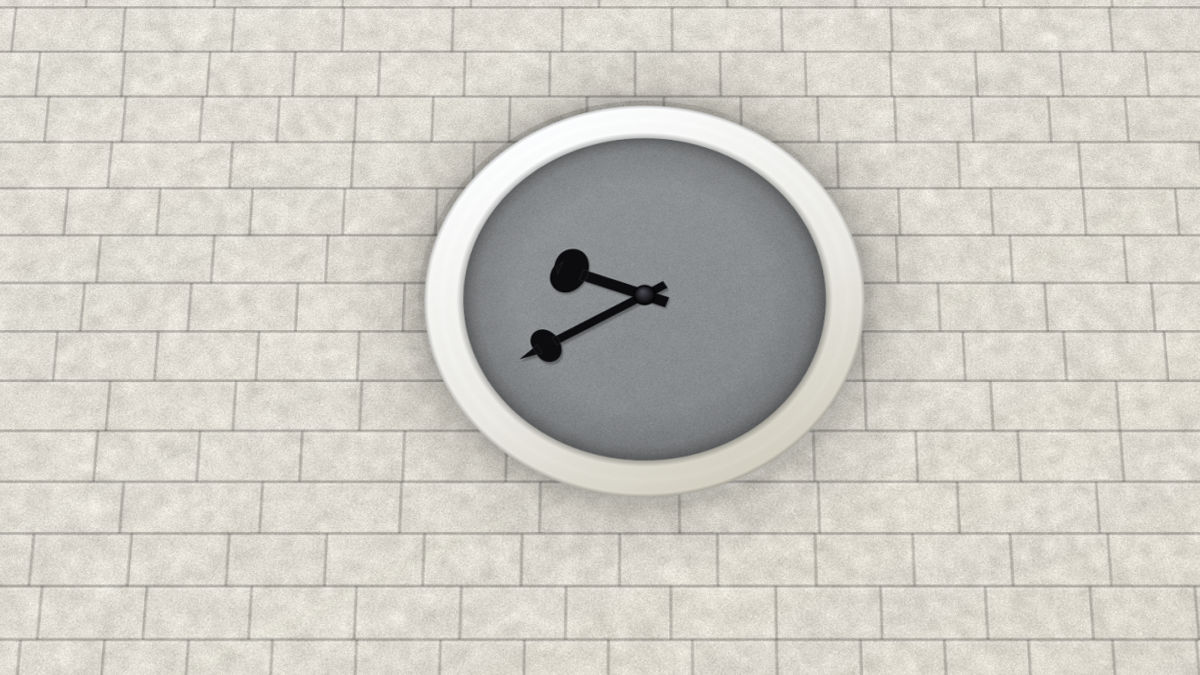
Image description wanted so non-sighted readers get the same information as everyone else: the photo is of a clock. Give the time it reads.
9:40
